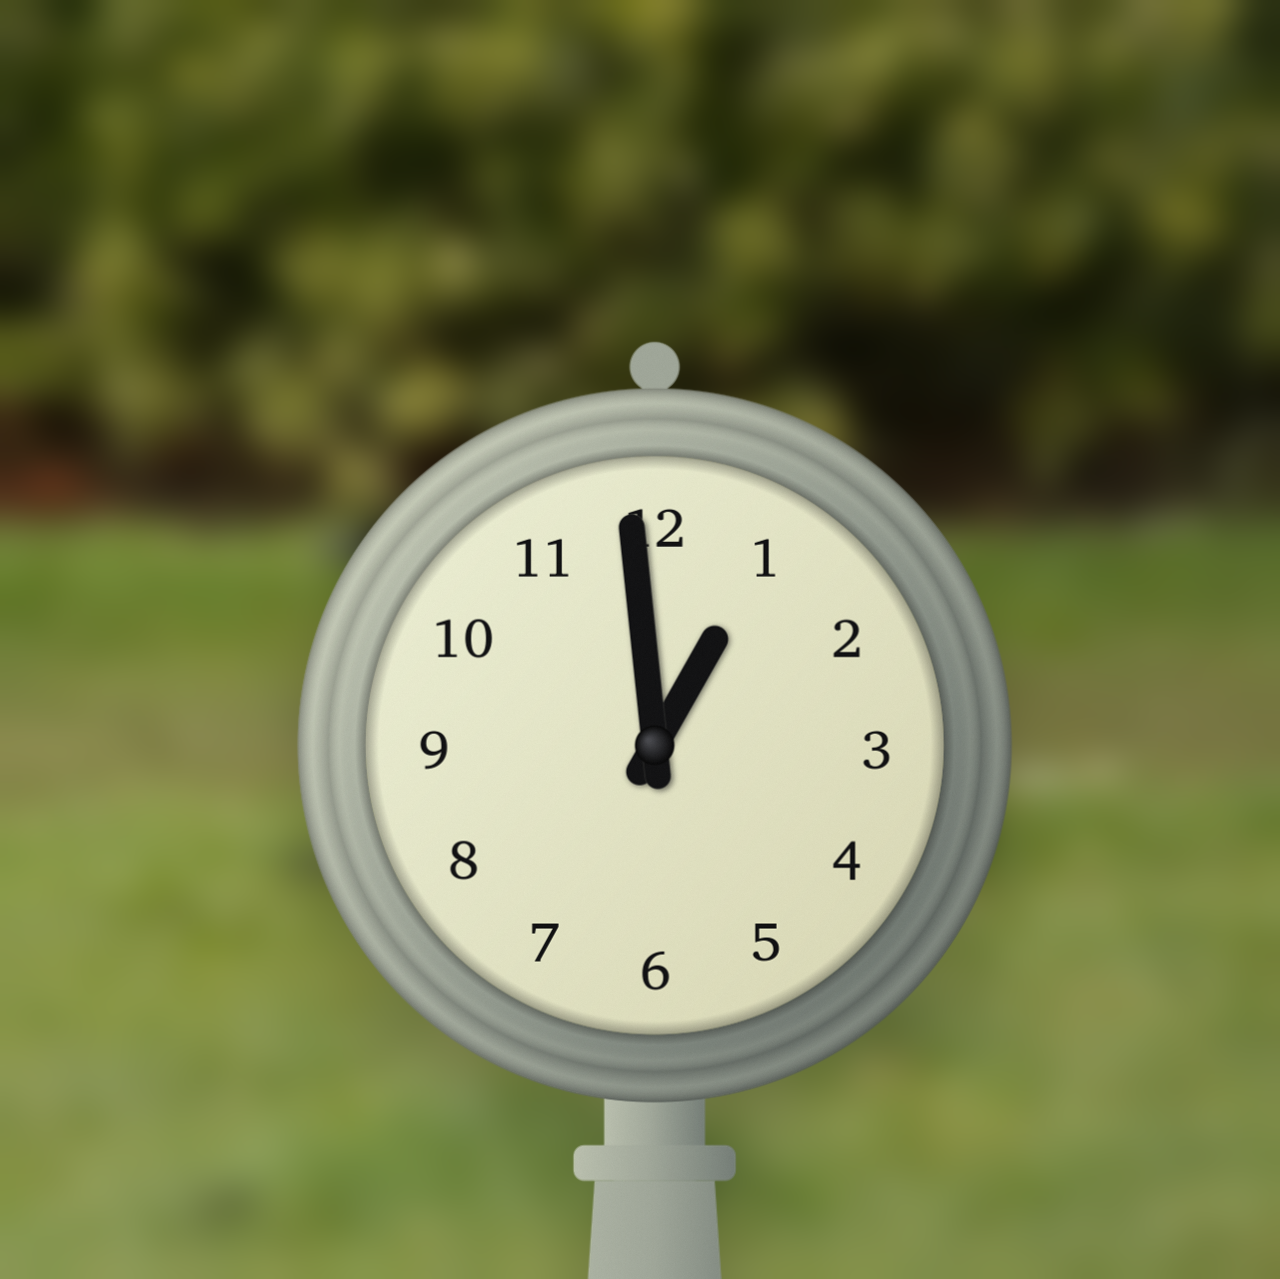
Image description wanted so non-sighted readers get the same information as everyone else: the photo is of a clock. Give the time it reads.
12:59
